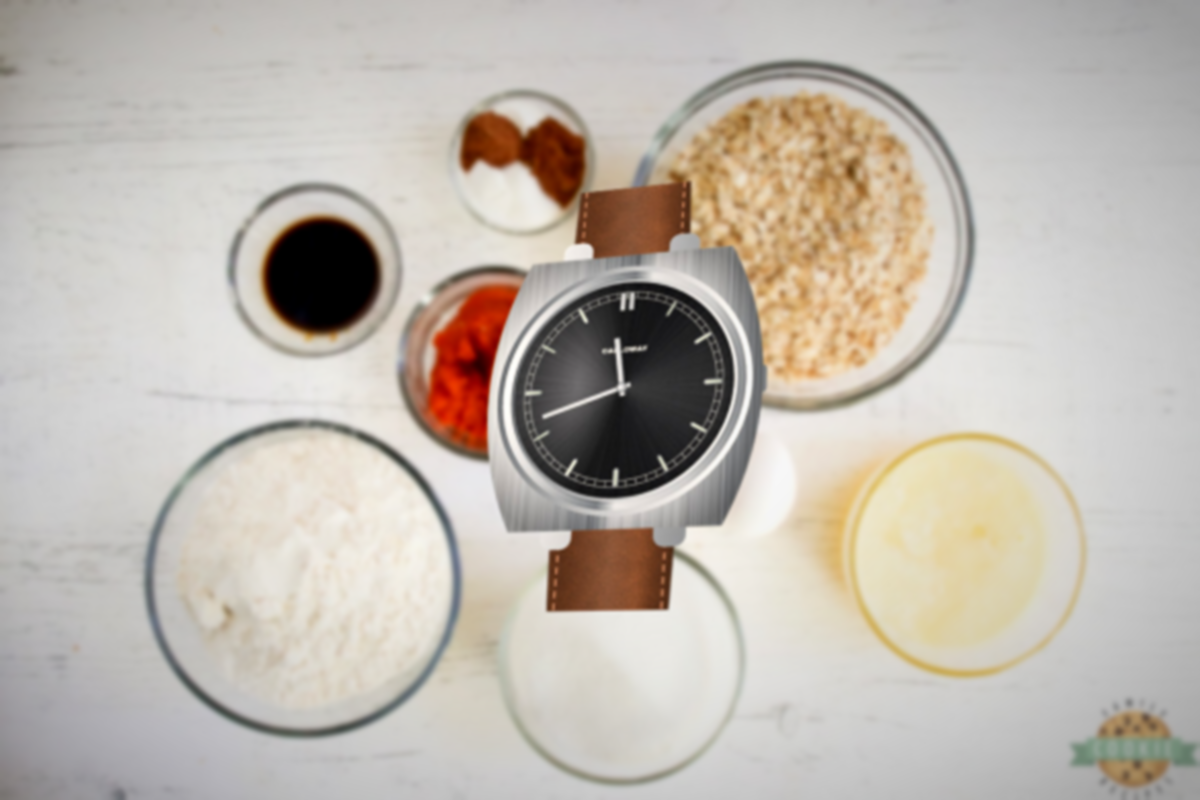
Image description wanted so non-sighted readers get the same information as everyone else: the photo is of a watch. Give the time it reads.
11:42
